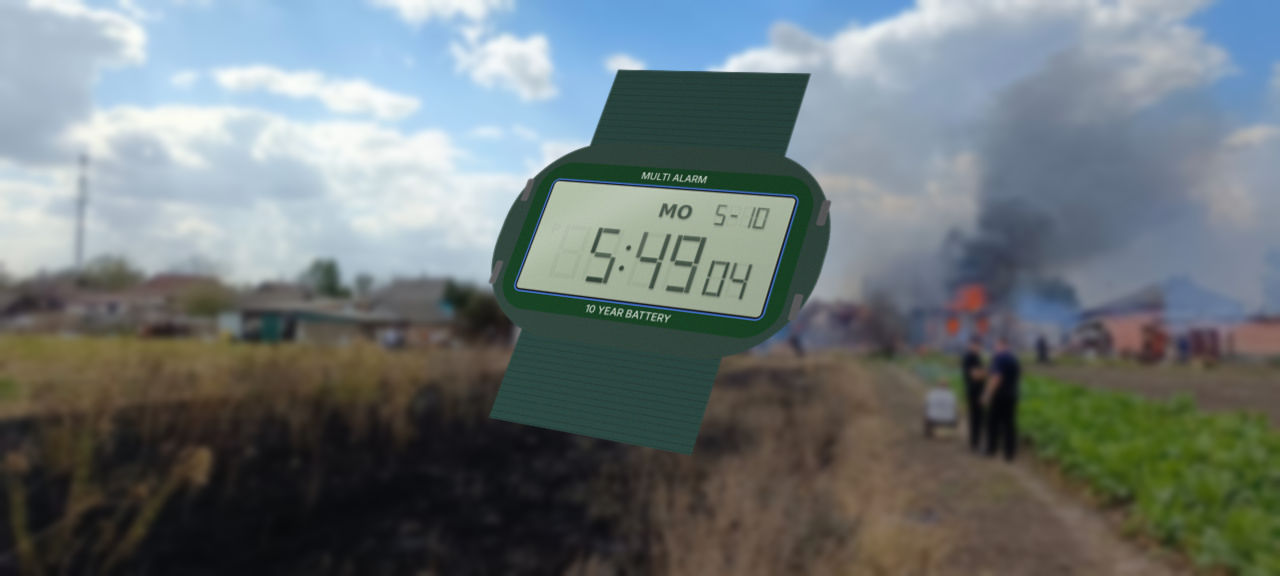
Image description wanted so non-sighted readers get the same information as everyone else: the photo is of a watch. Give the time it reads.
5:49:04
